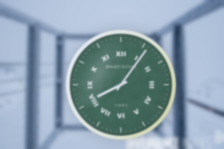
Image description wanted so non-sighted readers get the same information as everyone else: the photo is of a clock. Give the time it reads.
8:06
